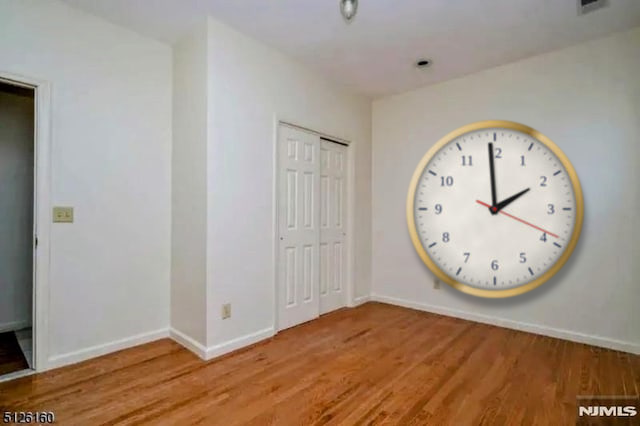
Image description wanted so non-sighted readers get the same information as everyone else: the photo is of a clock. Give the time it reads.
1:59:19
